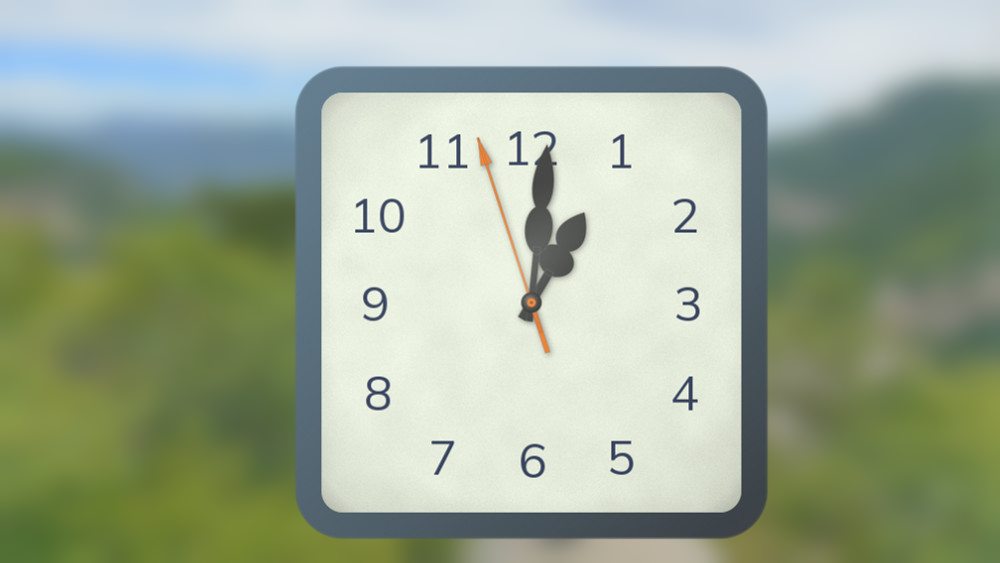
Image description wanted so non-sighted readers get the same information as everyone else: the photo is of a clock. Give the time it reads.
1:00:57
